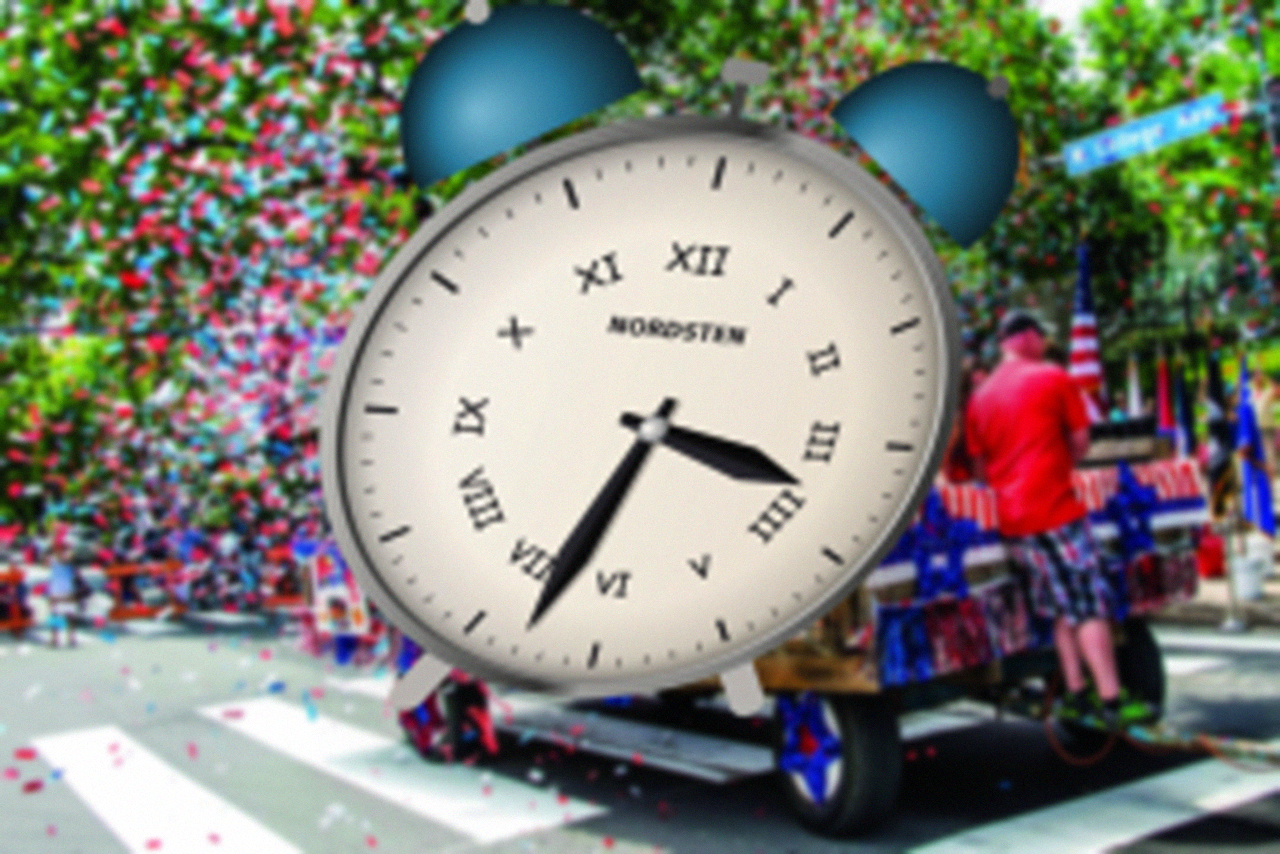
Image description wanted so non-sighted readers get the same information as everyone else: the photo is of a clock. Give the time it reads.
3:33
